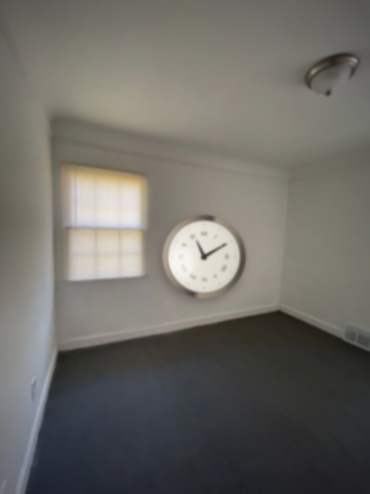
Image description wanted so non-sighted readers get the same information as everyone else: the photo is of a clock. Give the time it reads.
11:10
